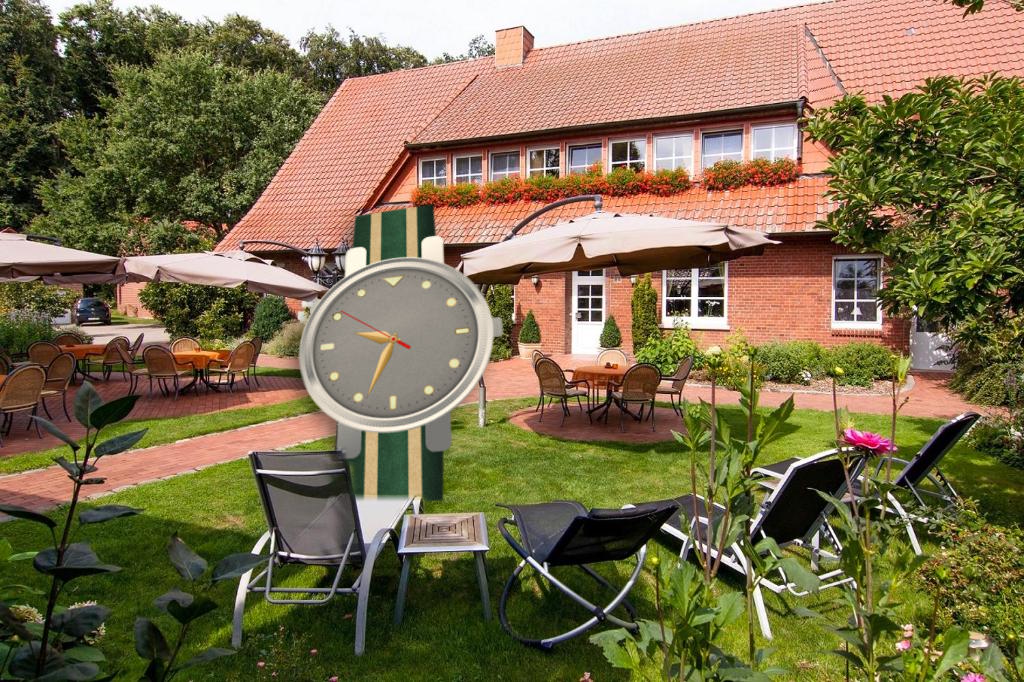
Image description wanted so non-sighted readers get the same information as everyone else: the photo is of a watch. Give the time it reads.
9:33:51
